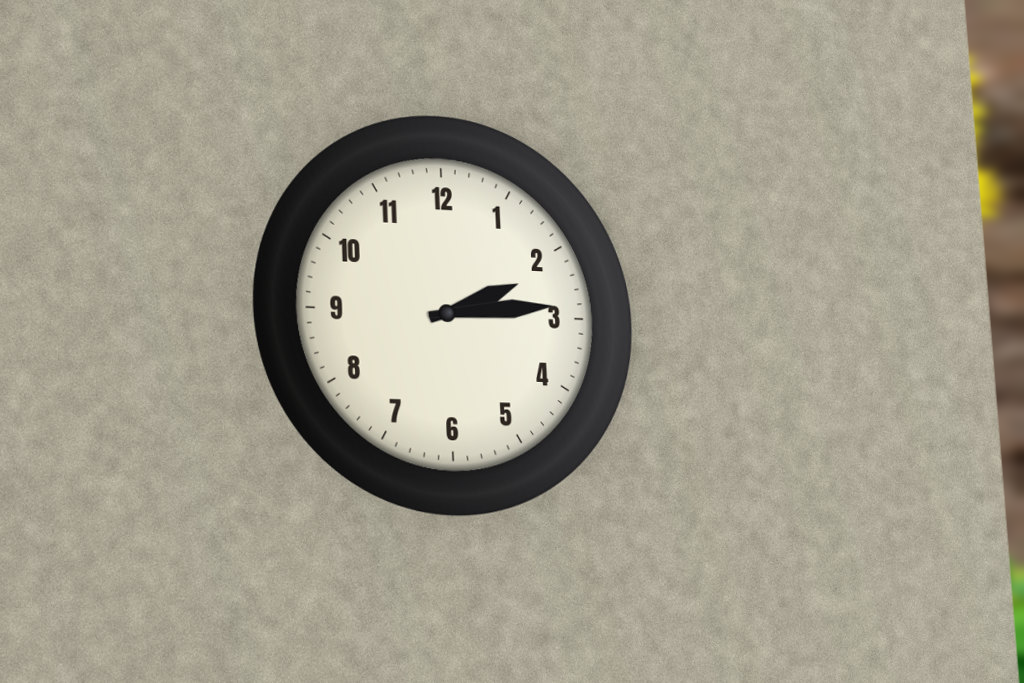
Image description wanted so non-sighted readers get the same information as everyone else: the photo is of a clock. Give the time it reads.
2:14
